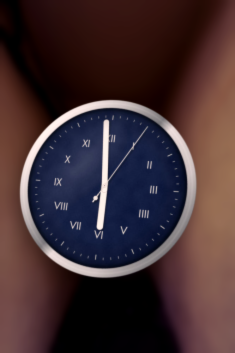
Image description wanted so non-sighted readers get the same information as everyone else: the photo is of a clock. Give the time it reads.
5:59:05
